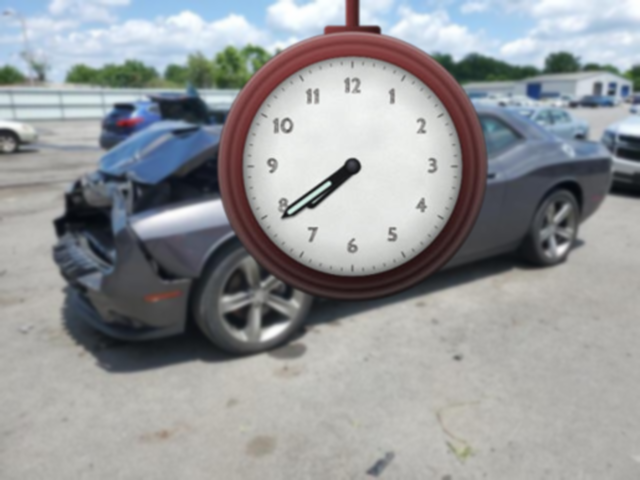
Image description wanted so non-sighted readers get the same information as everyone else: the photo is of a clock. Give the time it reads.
7:39
